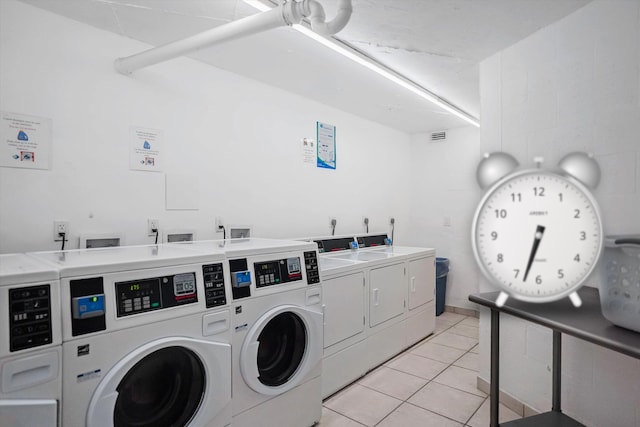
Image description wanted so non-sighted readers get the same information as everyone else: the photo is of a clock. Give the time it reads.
6:33
